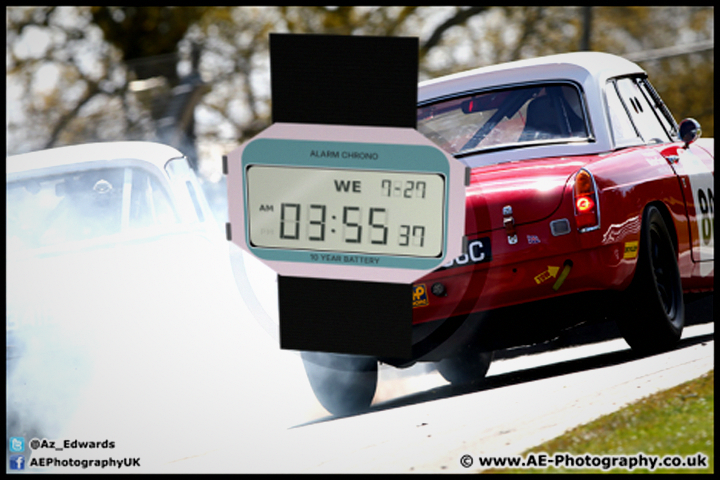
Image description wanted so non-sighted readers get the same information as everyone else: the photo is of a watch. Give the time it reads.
3:55:37
